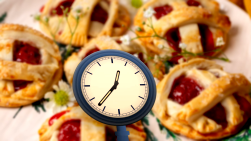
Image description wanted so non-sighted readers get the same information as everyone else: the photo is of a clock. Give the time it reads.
12:37
